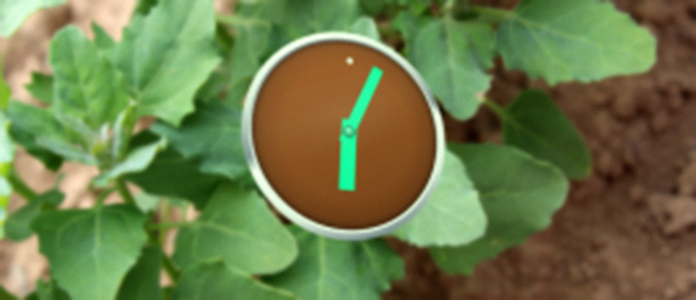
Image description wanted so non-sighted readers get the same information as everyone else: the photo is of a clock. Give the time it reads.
6:04
